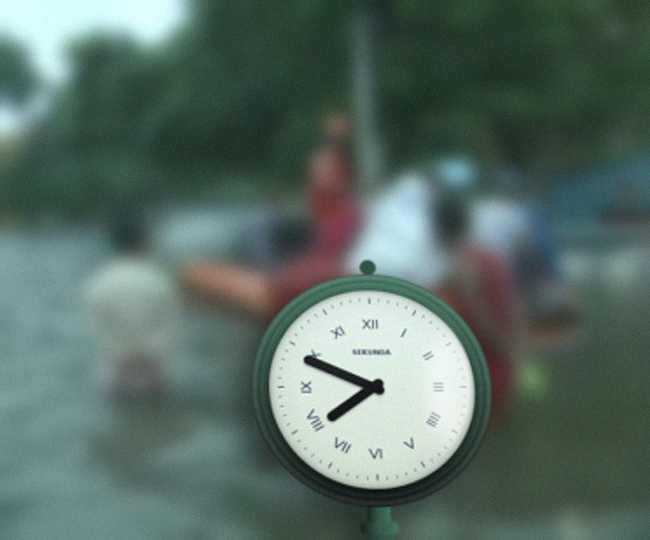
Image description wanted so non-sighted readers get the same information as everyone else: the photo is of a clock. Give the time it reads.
7:49
